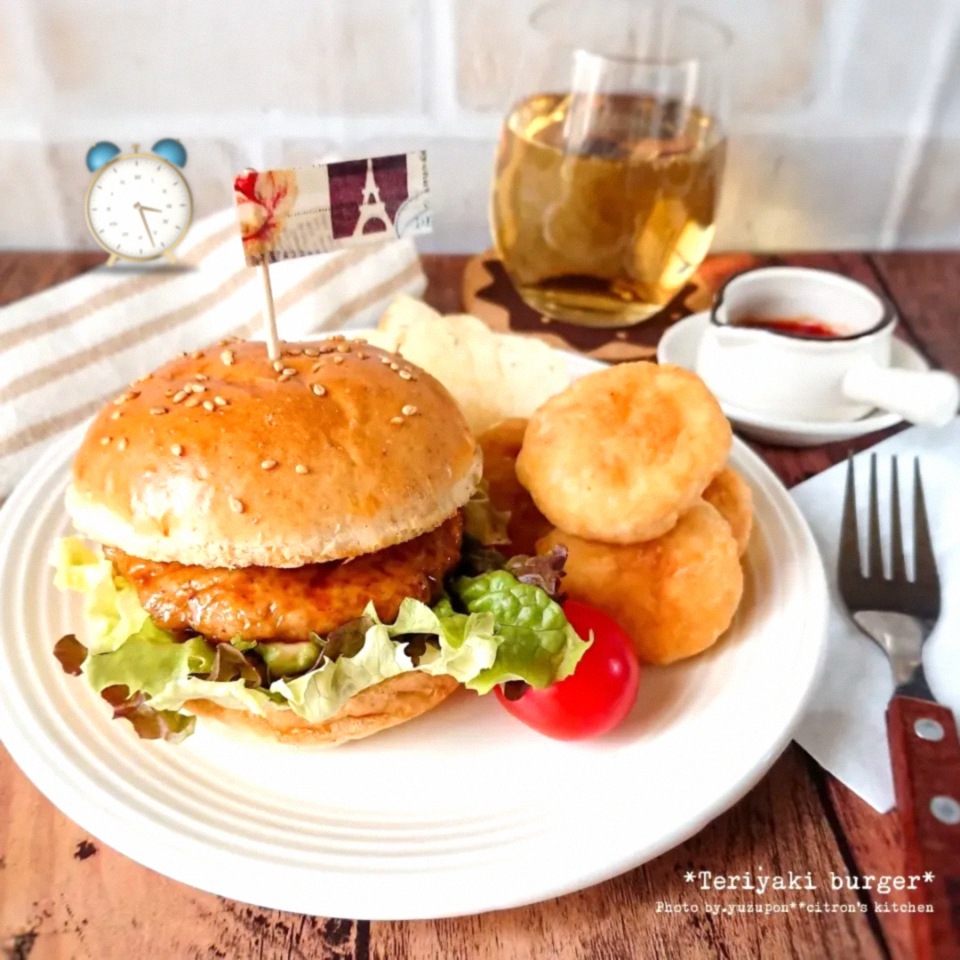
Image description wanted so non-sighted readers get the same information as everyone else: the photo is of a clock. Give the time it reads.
3:27
